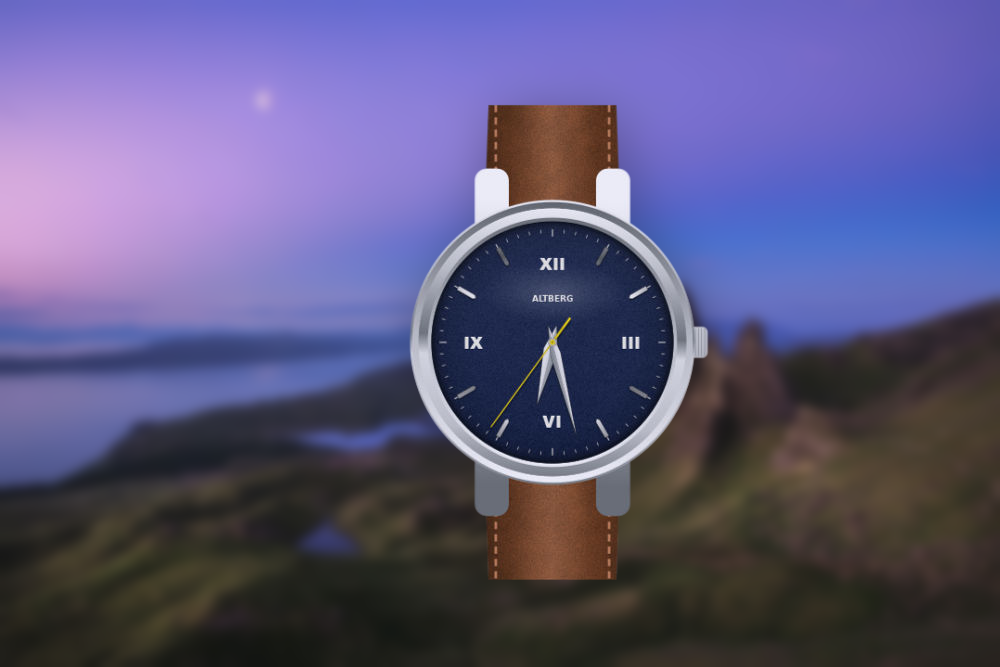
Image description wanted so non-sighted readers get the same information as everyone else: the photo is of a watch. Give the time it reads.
6:27:36
